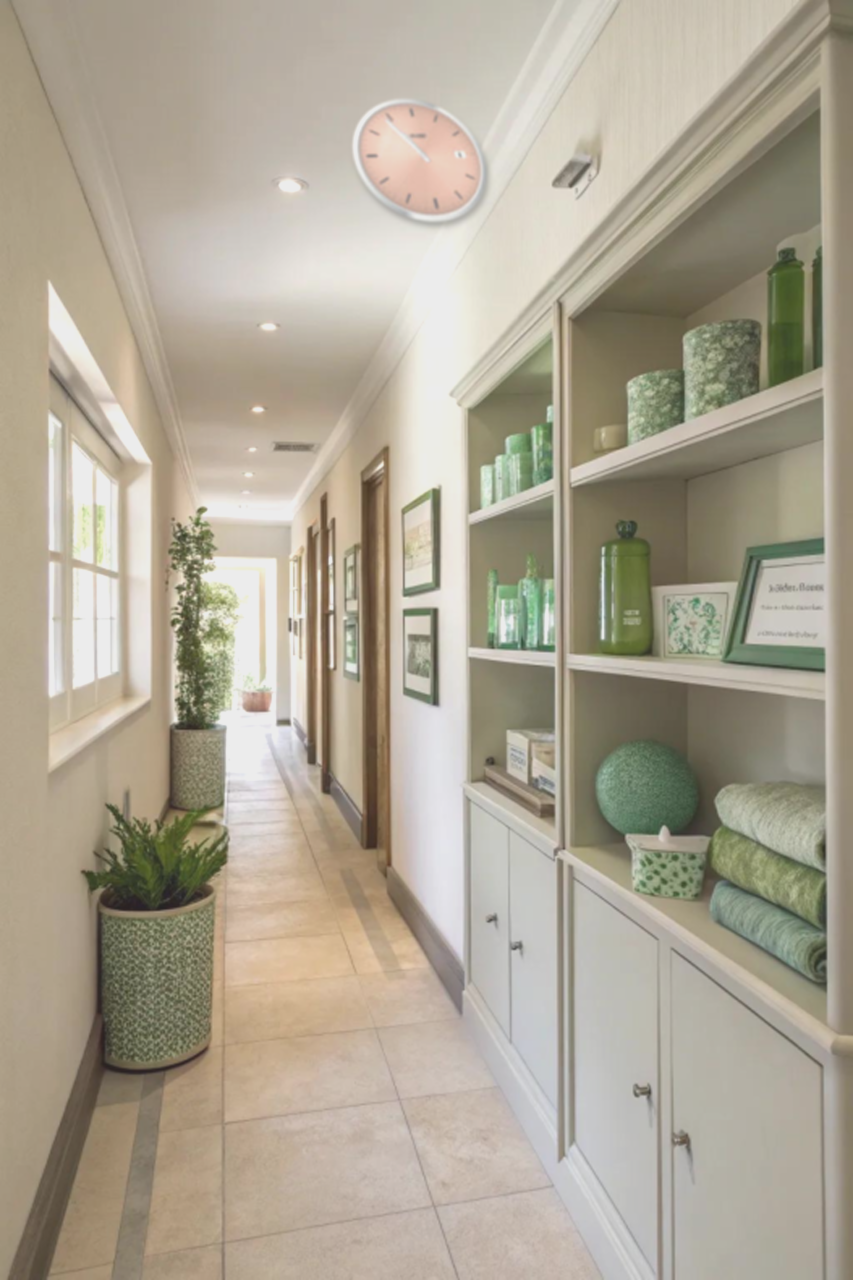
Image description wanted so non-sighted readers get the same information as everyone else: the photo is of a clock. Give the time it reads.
10:54
